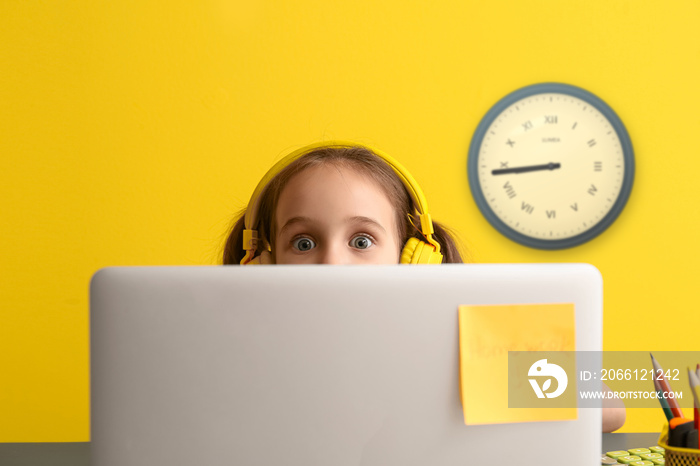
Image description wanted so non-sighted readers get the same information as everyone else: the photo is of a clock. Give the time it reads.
8:44
